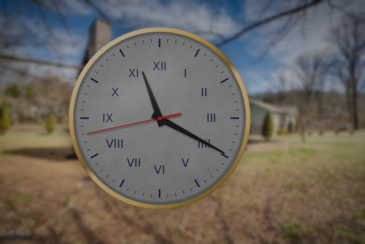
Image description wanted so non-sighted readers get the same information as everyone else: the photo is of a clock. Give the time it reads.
11:19:43
